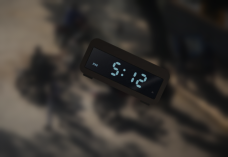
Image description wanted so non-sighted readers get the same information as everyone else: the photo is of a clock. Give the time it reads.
5:12
